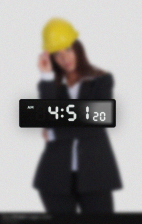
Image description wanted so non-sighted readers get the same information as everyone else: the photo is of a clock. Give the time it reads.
4:51:20
